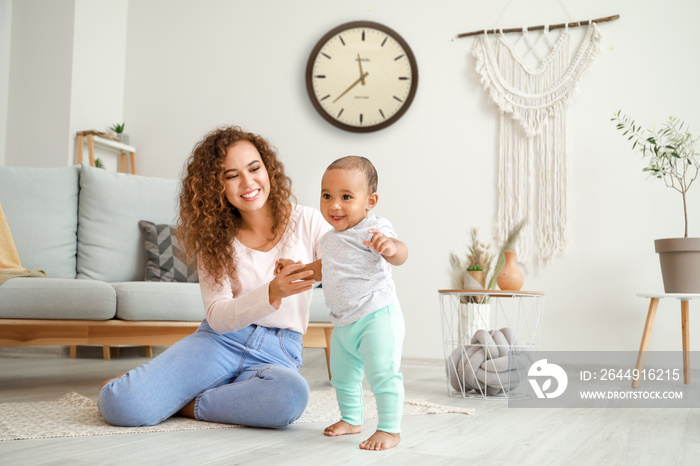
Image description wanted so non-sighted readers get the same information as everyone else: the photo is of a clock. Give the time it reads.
11:38
